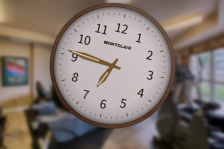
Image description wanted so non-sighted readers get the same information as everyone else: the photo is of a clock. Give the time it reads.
6:46
